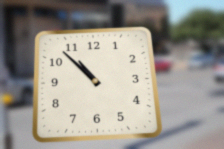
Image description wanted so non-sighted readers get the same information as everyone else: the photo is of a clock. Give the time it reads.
10:53
